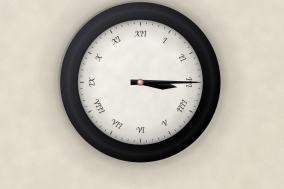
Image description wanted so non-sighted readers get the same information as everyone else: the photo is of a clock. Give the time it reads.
3:15
